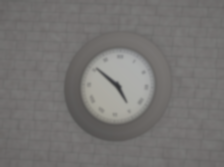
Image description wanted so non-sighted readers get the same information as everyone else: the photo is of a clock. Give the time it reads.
4:51
